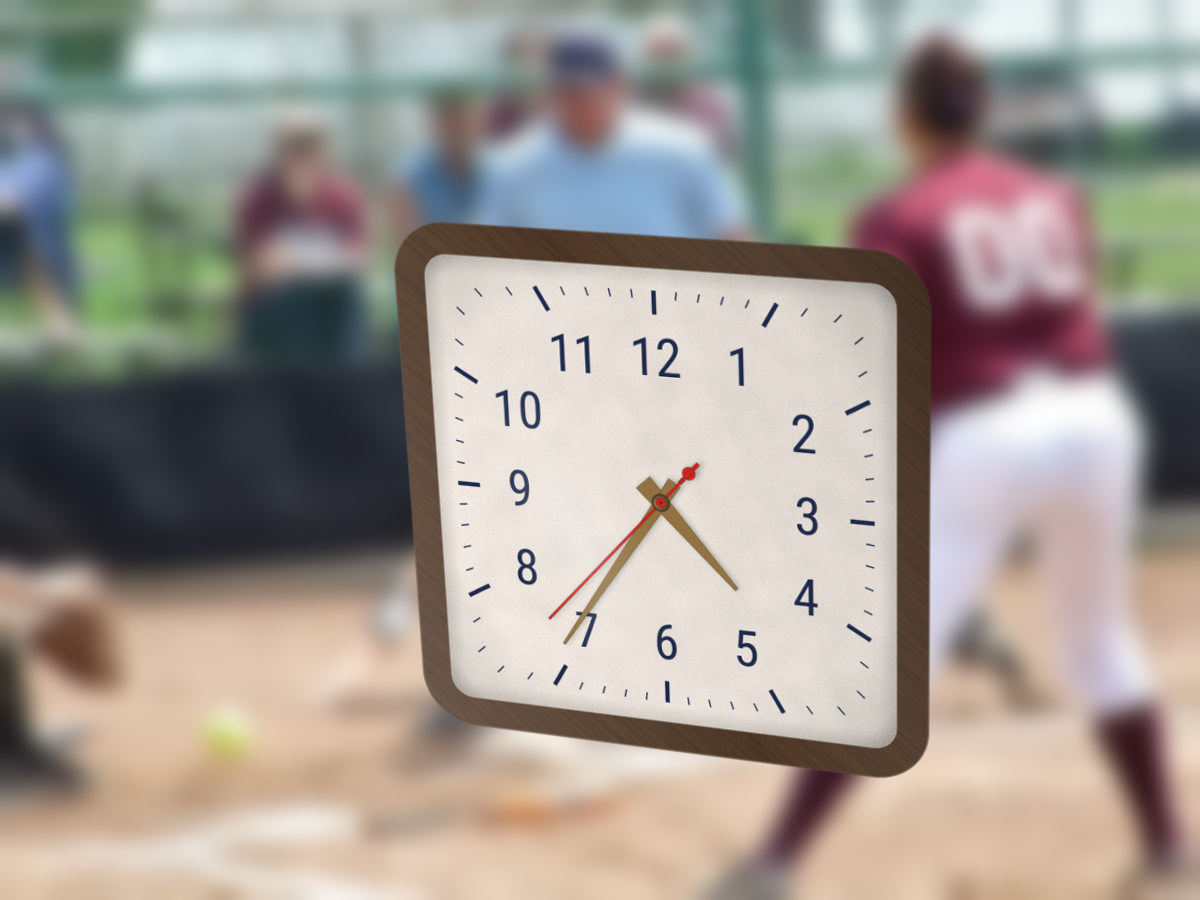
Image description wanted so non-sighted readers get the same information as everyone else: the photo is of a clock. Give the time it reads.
4:35:37
